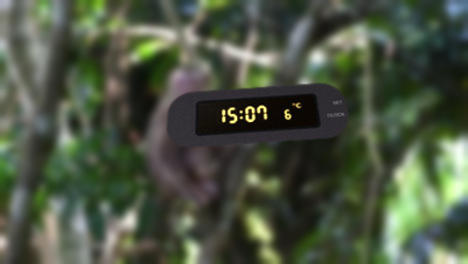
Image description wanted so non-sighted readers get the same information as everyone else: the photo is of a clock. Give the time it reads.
15:07
